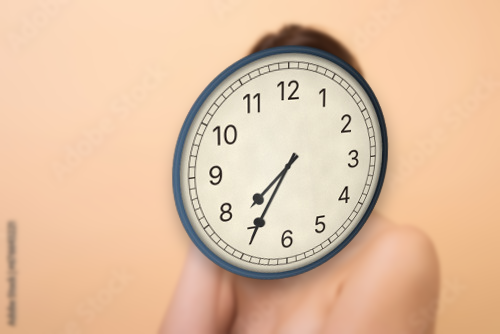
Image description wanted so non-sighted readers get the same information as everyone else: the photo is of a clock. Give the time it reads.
7:35
